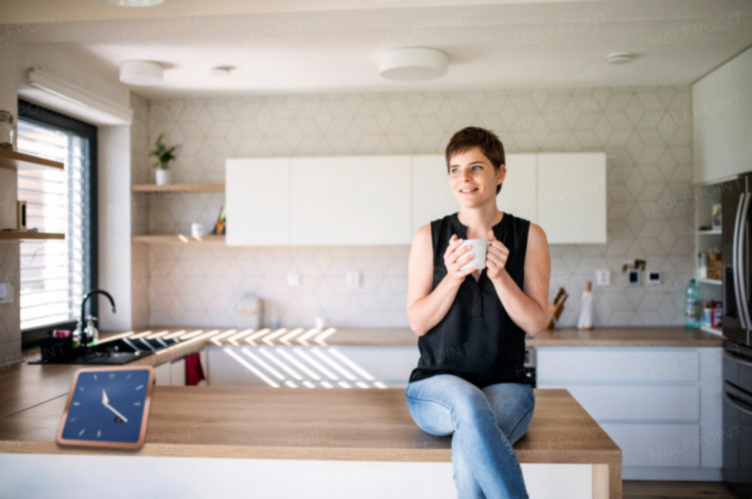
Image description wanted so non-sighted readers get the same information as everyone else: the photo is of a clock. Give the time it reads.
11:21
